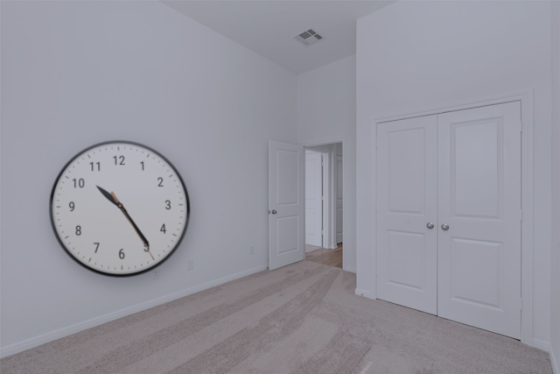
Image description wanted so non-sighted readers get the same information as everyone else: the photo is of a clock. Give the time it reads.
10:24:25
